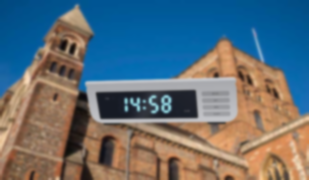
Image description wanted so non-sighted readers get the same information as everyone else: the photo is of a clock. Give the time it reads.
14:58
